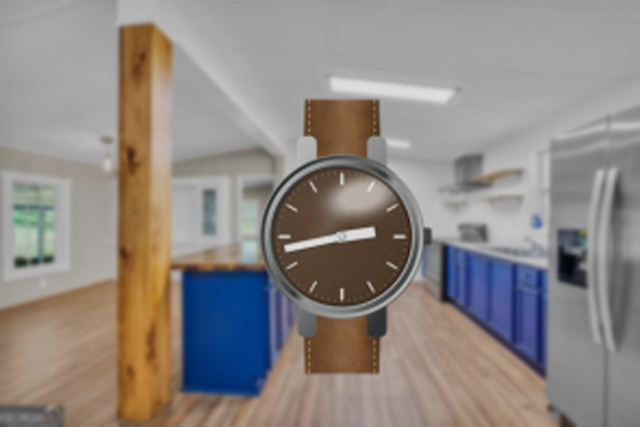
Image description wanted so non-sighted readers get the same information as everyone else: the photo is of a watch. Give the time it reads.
2:43
